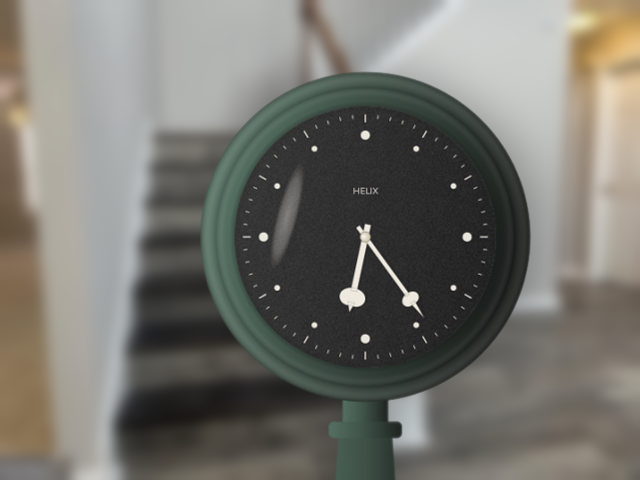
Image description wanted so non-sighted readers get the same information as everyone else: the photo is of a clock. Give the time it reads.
6:24
